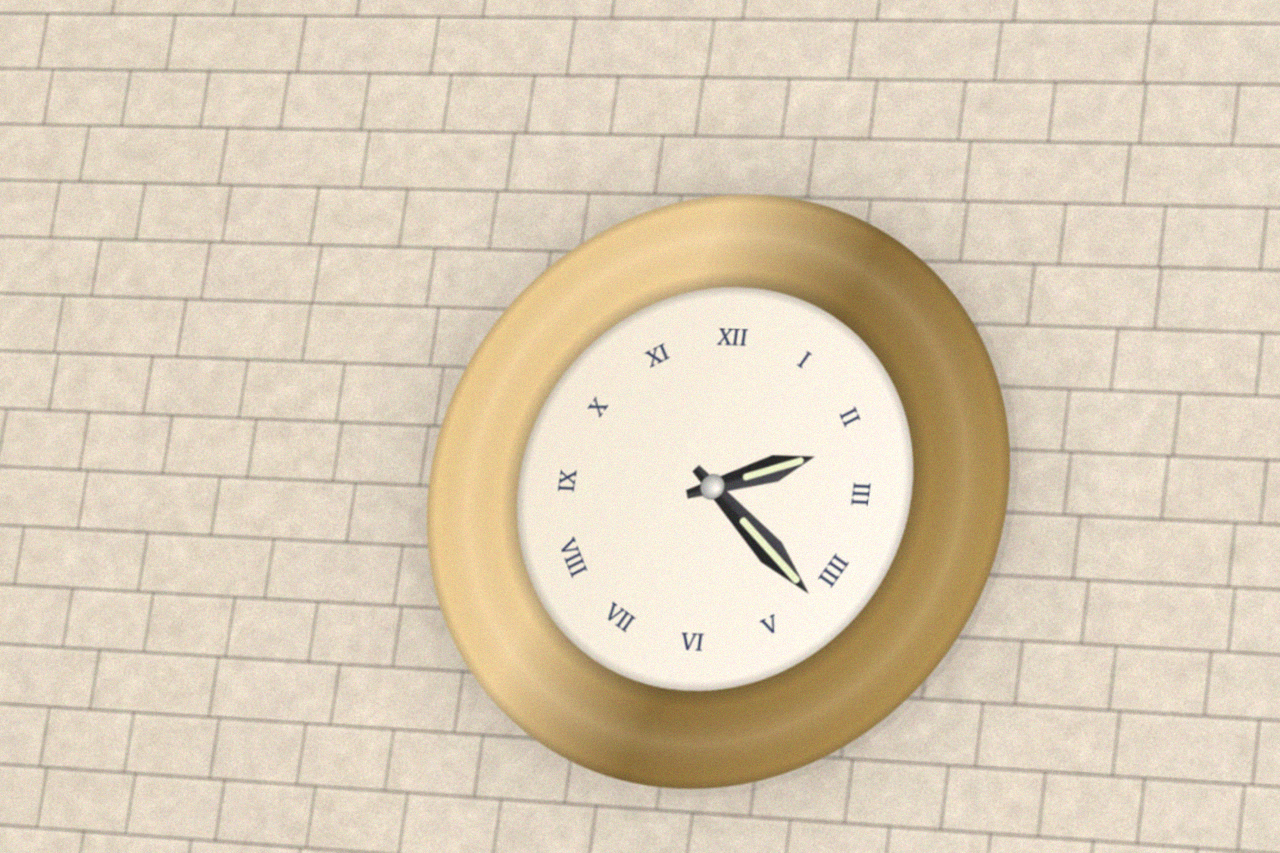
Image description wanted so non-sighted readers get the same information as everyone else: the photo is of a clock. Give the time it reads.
2:22
